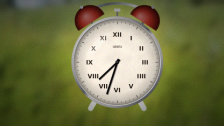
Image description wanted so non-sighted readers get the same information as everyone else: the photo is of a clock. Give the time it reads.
7:33
